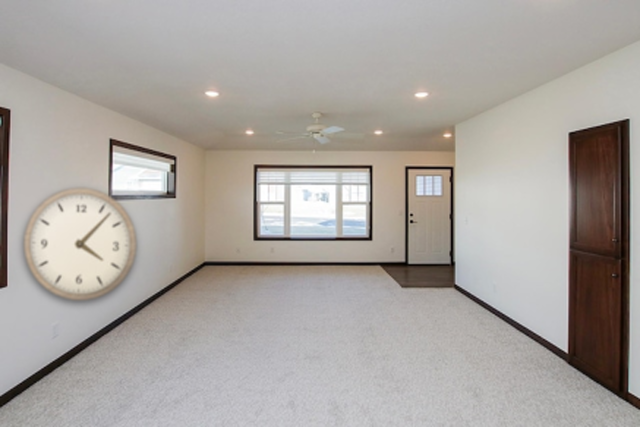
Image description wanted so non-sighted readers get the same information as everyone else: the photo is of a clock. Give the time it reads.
4:07
